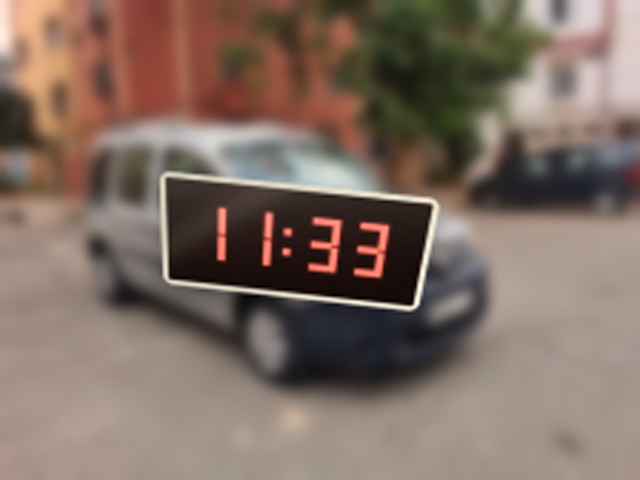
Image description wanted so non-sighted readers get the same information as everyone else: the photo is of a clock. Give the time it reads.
11:33
